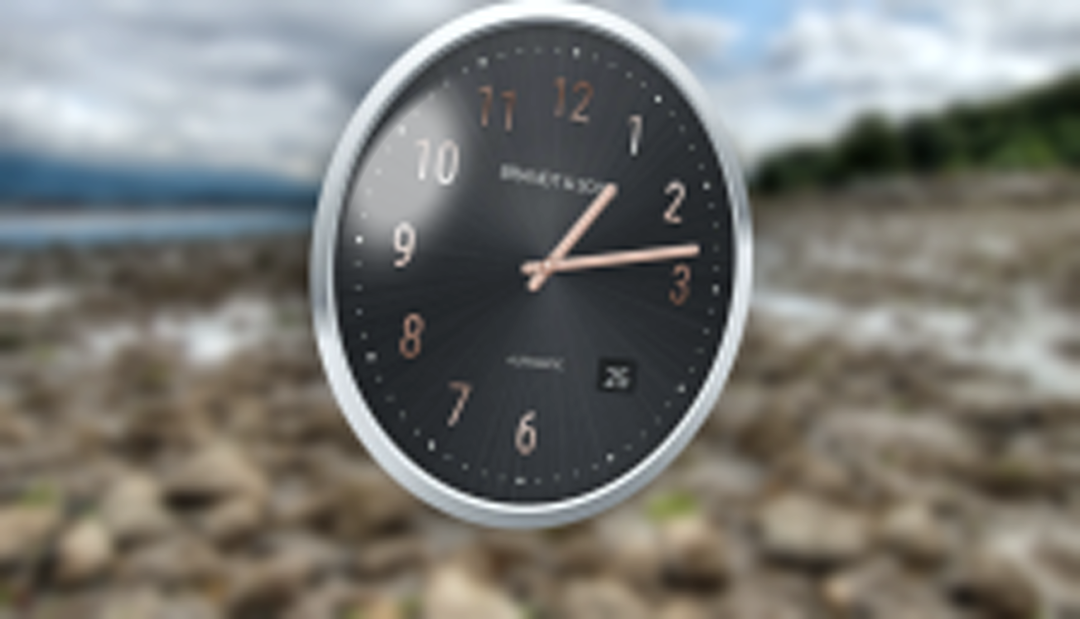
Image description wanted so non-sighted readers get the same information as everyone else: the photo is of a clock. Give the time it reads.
1:13
